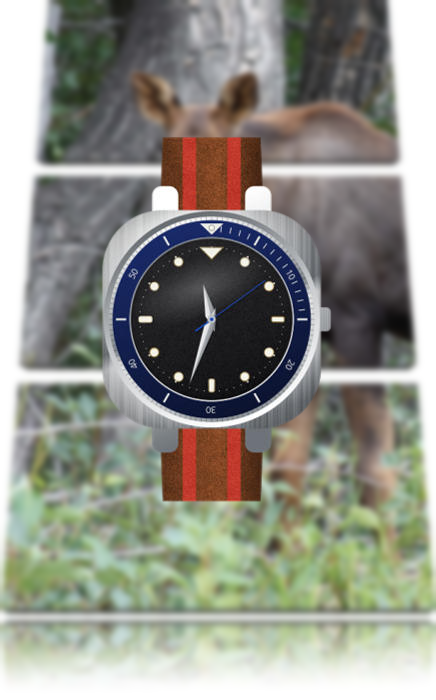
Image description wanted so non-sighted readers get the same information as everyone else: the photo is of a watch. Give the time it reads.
11:33:09
